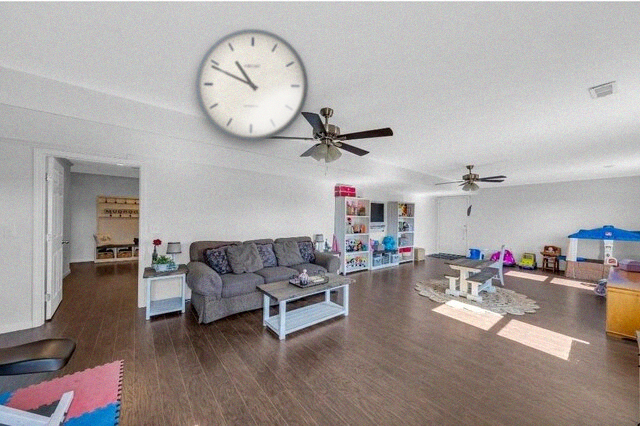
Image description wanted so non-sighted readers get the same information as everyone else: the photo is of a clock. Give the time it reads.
10:49
